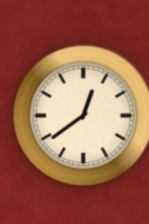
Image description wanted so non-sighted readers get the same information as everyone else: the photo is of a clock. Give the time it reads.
12:39
